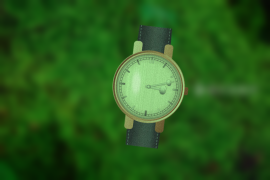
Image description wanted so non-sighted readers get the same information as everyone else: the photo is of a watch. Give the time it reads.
3:12
